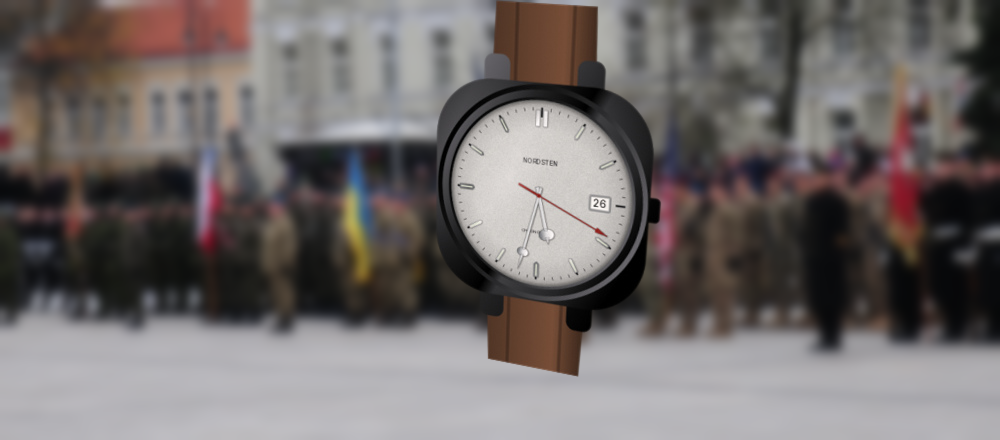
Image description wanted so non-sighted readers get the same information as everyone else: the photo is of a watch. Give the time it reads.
5:32:19
